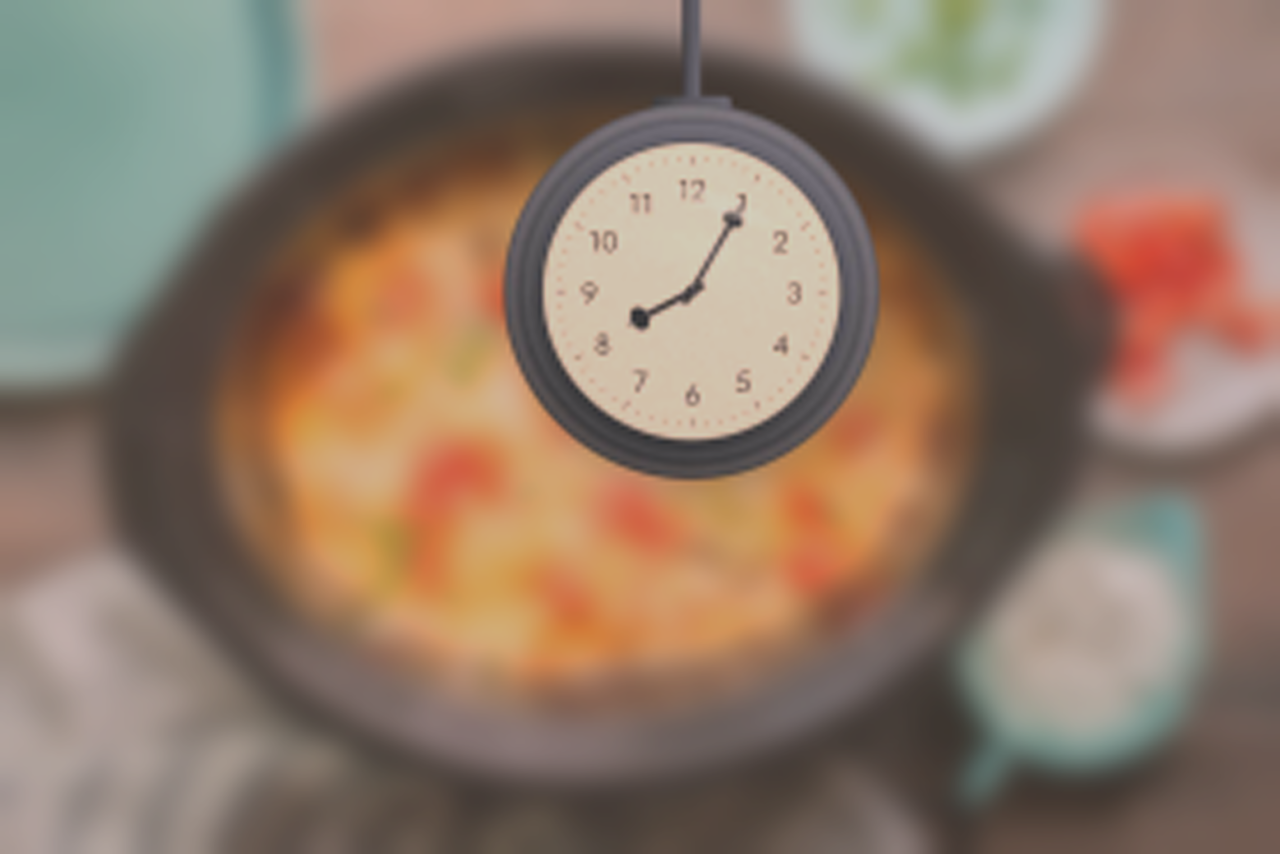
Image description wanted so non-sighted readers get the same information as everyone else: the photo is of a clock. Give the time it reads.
8:05
